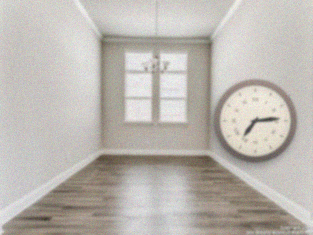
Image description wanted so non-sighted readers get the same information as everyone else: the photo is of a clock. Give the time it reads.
7:14
